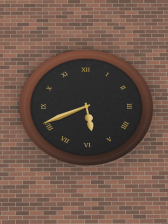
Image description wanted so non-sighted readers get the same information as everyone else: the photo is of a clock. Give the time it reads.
5:41
